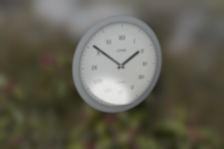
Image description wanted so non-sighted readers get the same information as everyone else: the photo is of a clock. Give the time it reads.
1:51
